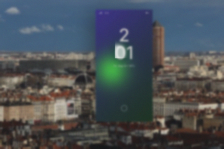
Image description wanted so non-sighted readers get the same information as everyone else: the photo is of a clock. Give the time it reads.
2:01
